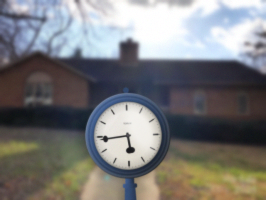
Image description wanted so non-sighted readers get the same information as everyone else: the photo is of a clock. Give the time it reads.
5:44
